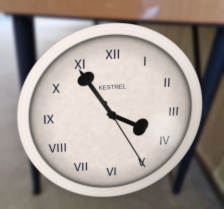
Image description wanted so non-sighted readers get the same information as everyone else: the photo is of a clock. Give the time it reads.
3:54:25
